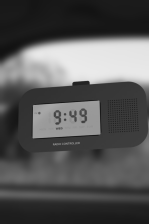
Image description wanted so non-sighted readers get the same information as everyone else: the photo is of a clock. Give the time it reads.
9:49
